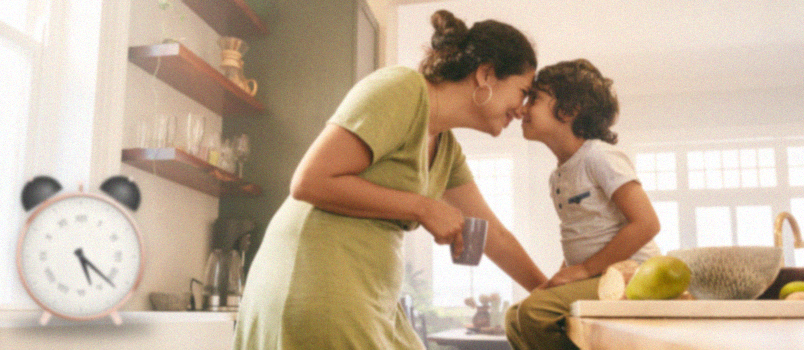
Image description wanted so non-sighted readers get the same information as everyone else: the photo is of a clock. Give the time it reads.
5:22
